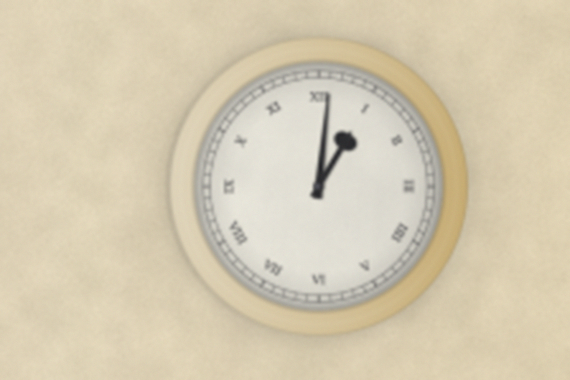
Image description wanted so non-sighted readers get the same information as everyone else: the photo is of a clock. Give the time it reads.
1:01
